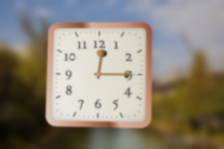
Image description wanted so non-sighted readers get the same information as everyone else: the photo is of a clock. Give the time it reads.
12:15
